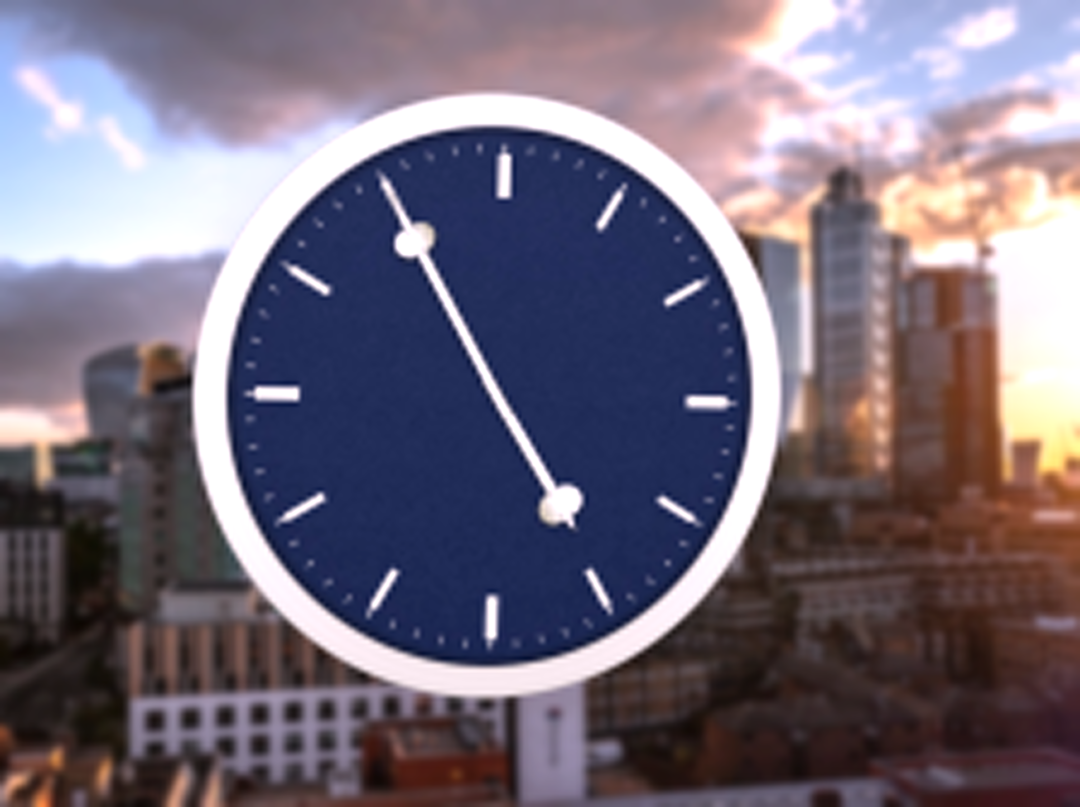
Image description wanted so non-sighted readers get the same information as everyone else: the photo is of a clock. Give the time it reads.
4:55
